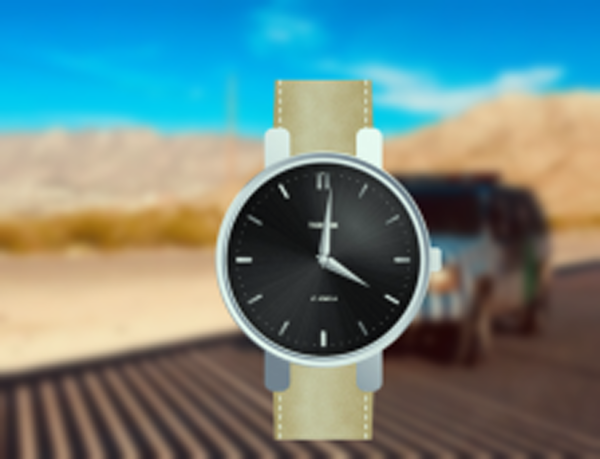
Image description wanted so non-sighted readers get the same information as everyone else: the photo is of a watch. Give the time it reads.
4:01
